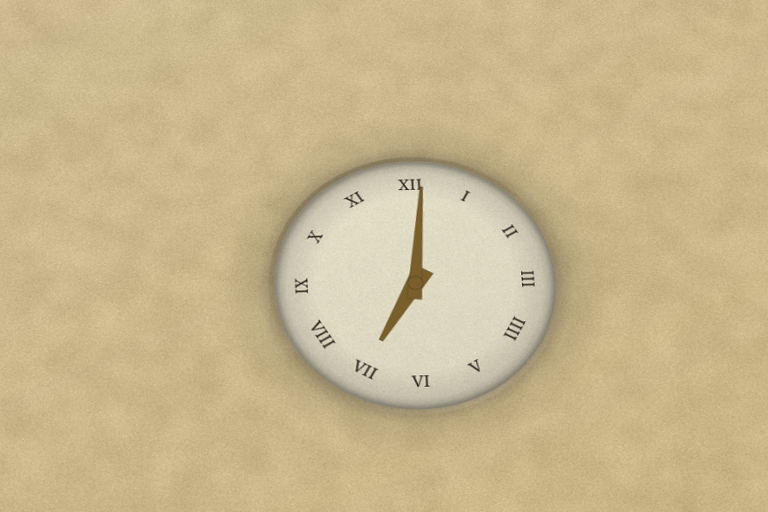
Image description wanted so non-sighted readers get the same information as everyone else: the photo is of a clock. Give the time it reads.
7:01
